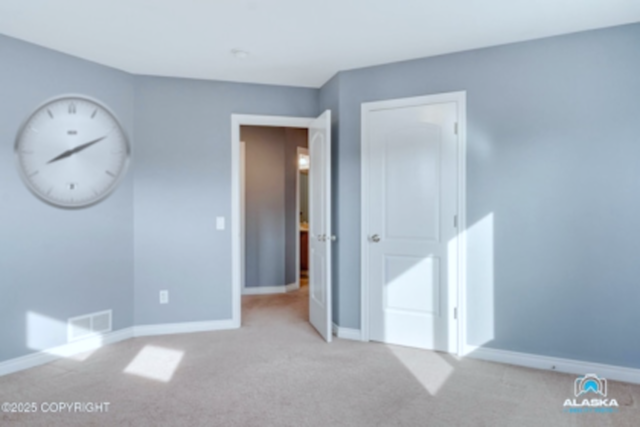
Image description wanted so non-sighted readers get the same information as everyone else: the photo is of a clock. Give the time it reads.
8:11
